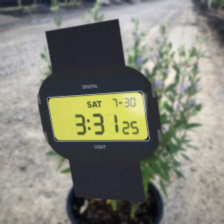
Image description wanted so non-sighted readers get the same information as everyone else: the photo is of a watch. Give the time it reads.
3:31:25
